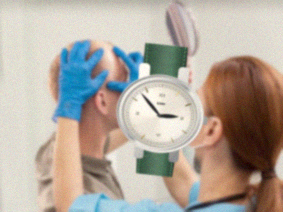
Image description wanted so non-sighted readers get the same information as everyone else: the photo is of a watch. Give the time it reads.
2:53
